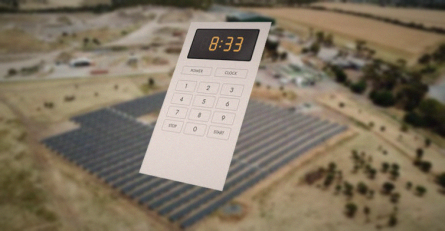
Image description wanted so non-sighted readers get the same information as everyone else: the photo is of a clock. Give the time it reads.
8:33
